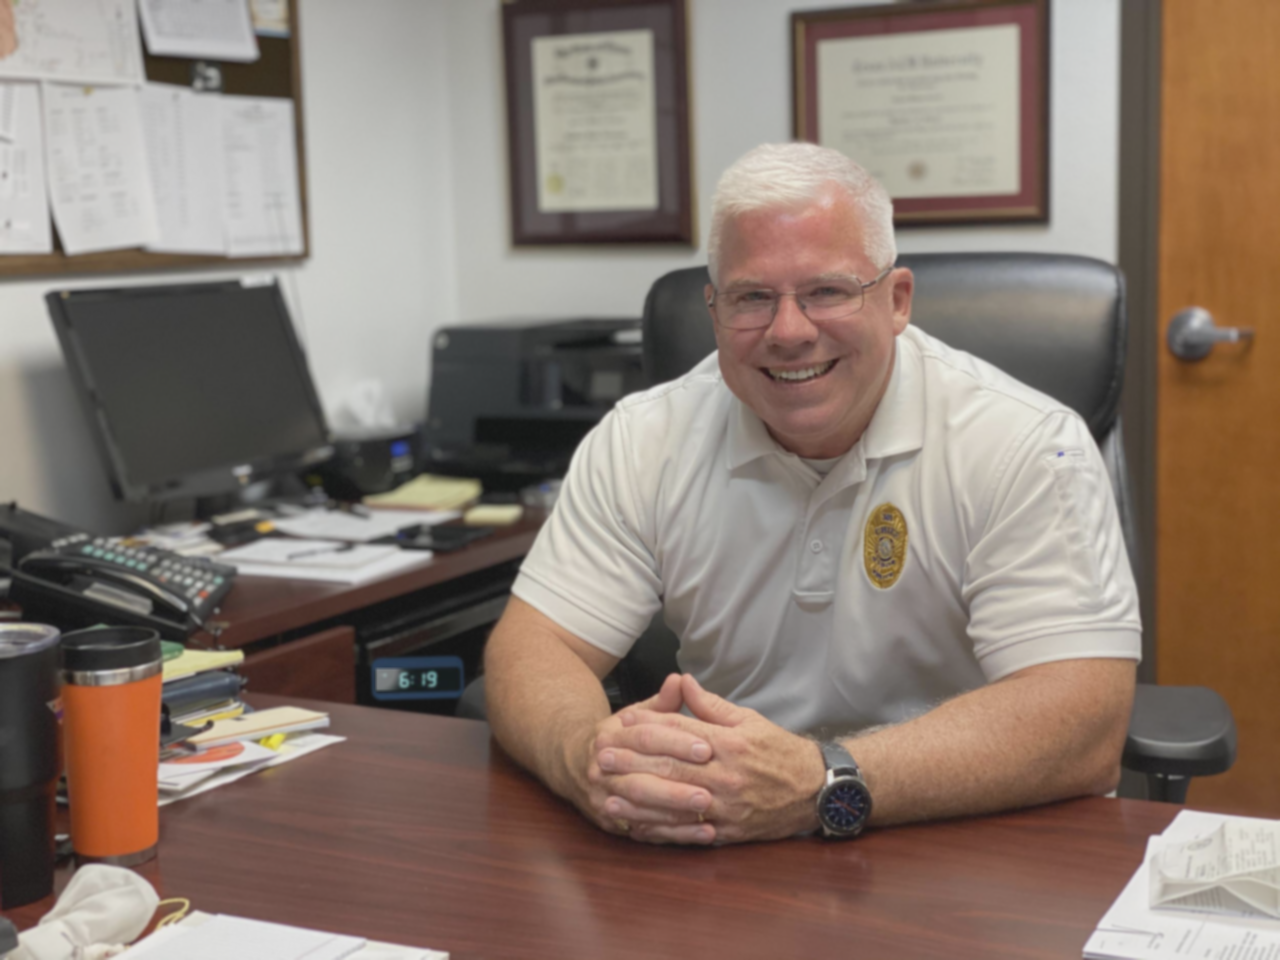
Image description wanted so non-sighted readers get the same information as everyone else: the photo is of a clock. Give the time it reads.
6:19
